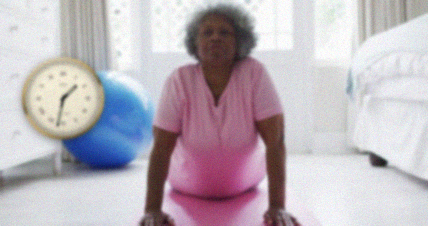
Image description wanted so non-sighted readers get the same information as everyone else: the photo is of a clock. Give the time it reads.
1:32
